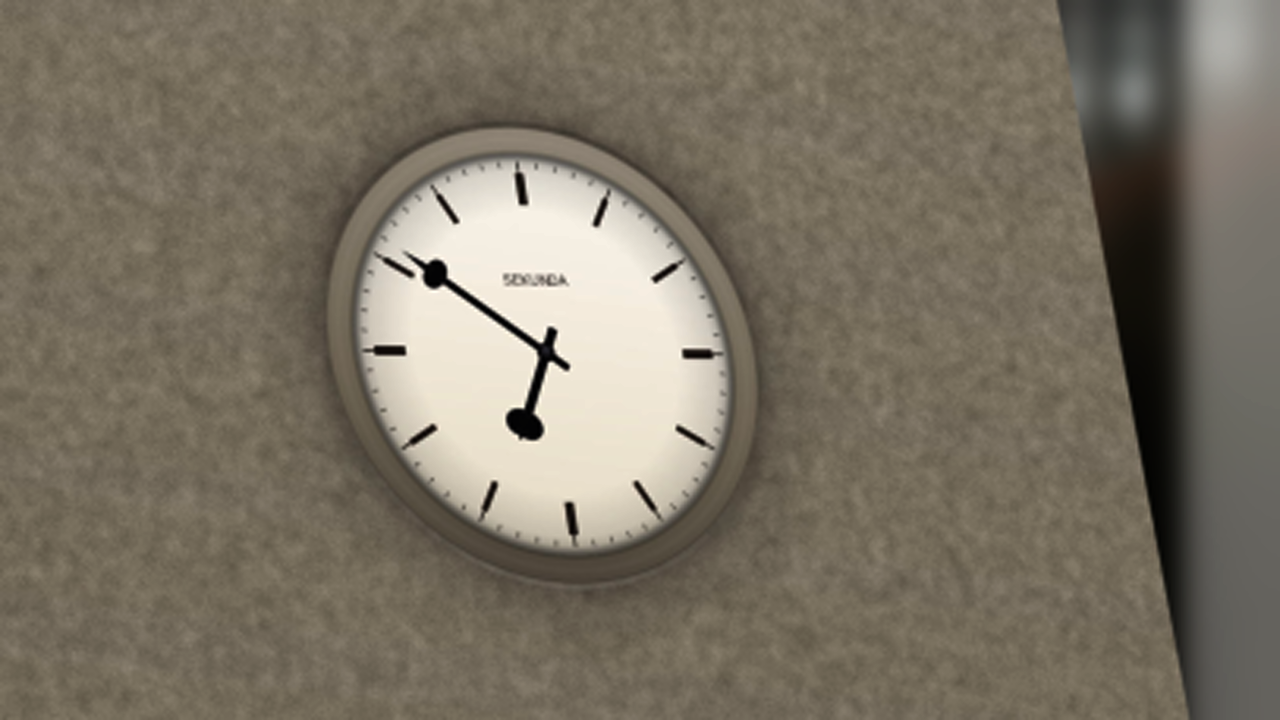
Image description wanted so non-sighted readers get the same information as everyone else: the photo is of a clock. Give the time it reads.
6:51
